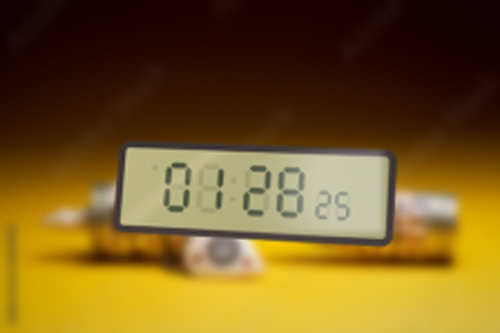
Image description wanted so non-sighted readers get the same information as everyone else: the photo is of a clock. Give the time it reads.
1:28:25
